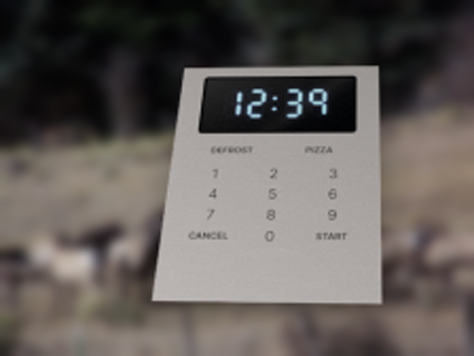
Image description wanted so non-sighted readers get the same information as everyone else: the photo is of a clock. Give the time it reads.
12:39
